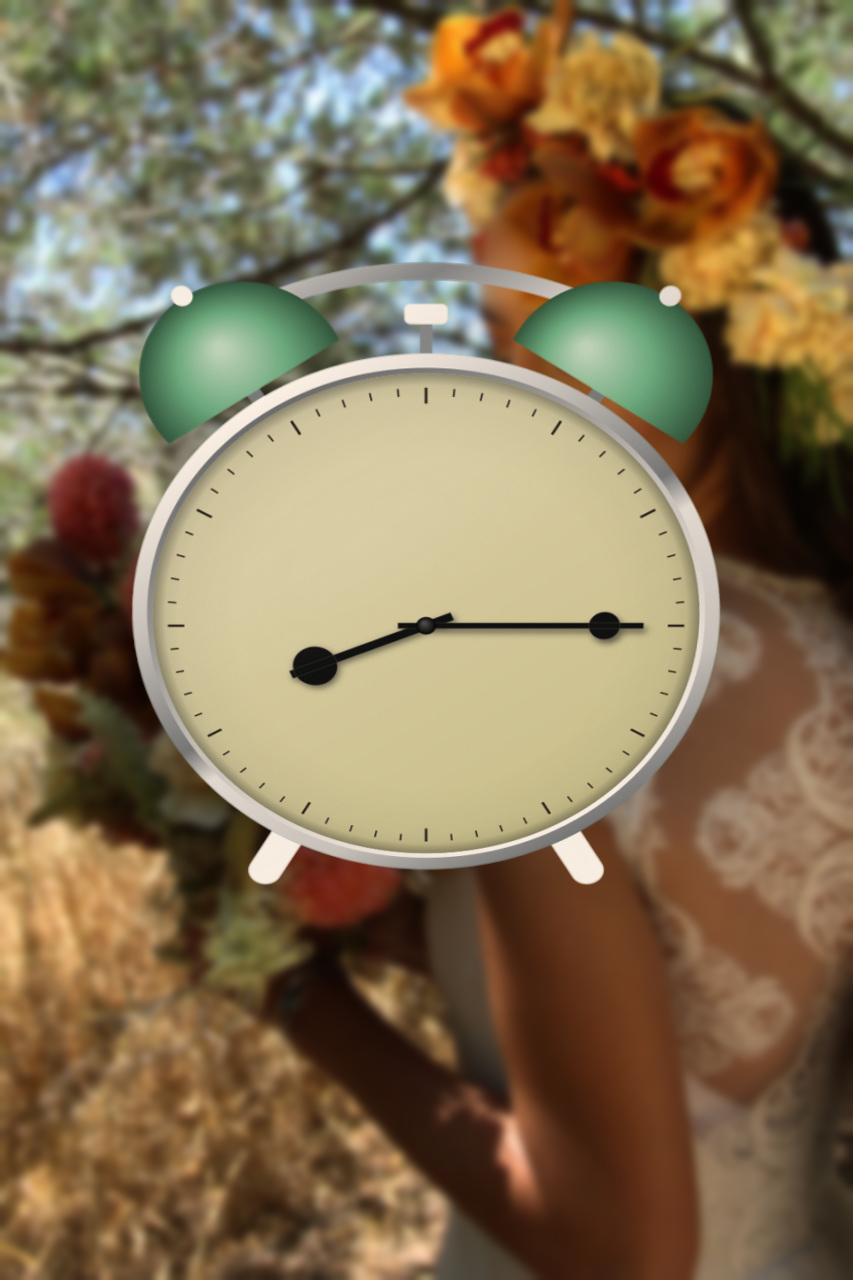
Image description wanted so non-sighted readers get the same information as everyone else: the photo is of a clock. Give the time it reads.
8:15
